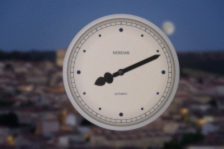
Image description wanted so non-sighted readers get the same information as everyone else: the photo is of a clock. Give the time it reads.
8:11
